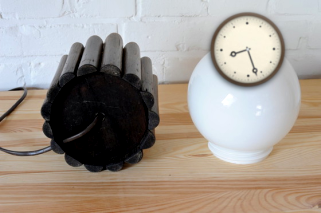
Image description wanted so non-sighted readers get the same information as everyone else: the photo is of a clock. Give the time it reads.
8:27
